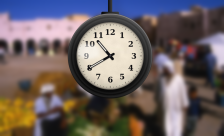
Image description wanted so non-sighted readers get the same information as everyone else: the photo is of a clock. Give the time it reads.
10:40
